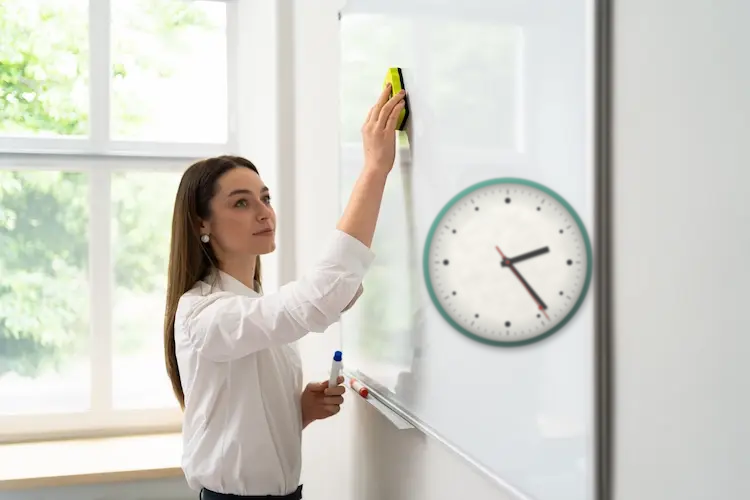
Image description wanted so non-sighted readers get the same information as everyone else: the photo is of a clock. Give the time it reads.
2:23:24
